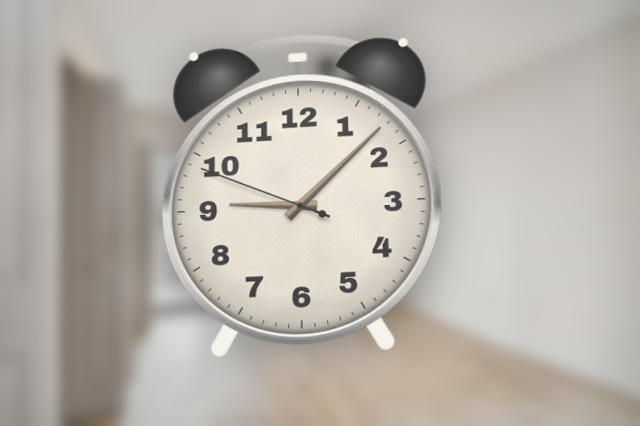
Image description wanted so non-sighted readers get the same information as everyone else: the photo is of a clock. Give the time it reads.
9:07:49
